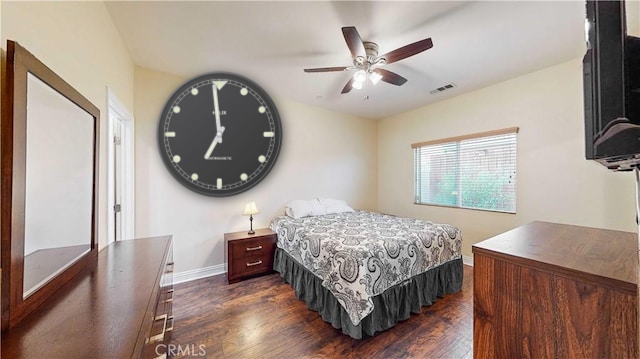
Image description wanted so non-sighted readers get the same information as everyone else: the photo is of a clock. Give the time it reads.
6:59
